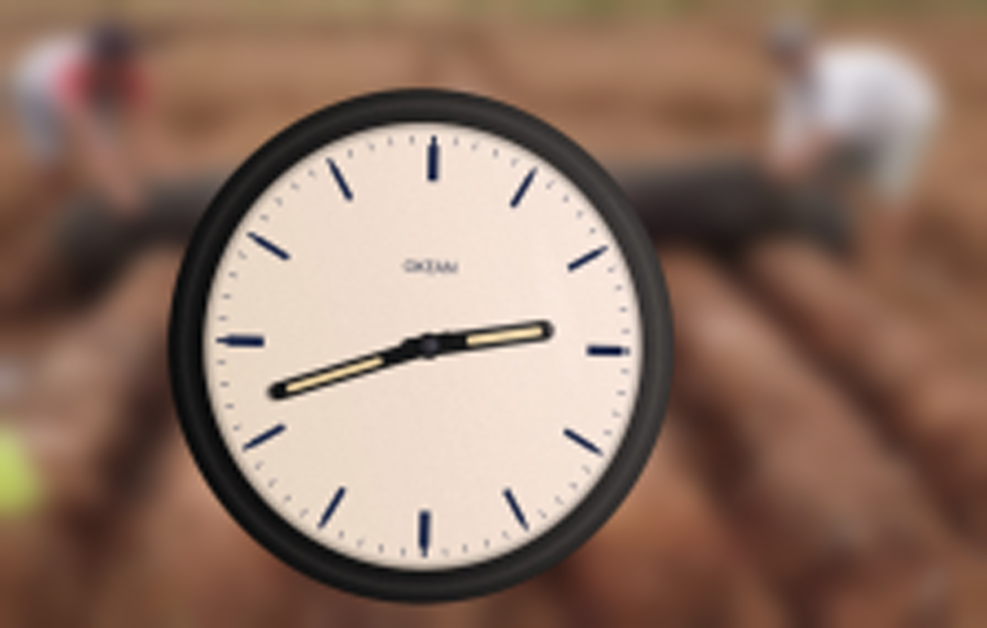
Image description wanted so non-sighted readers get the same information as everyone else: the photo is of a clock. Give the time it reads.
2:42
